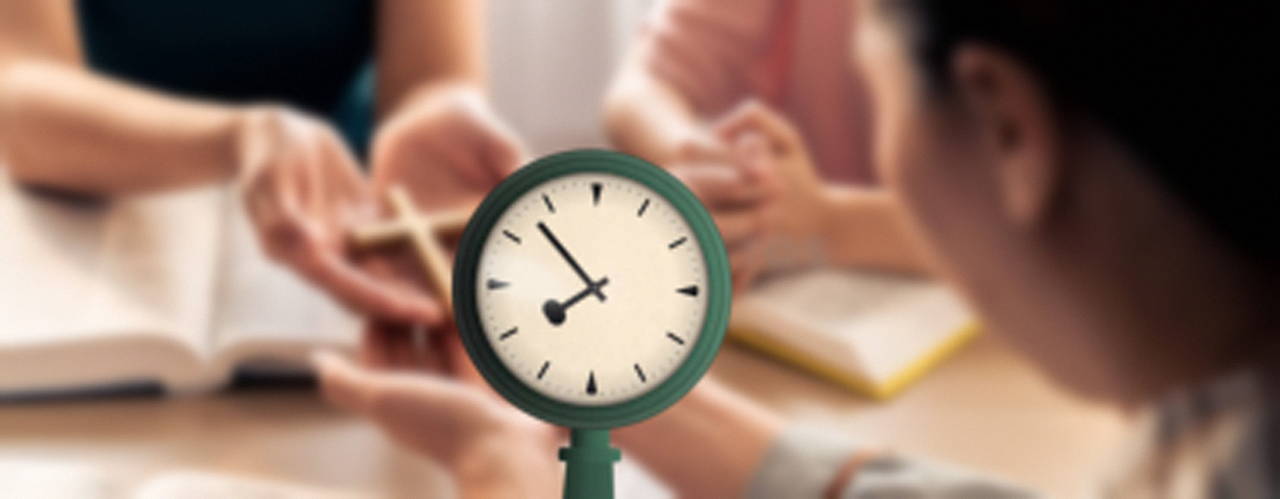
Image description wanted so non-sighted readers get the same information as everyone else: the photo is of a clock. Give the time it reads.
7:53
